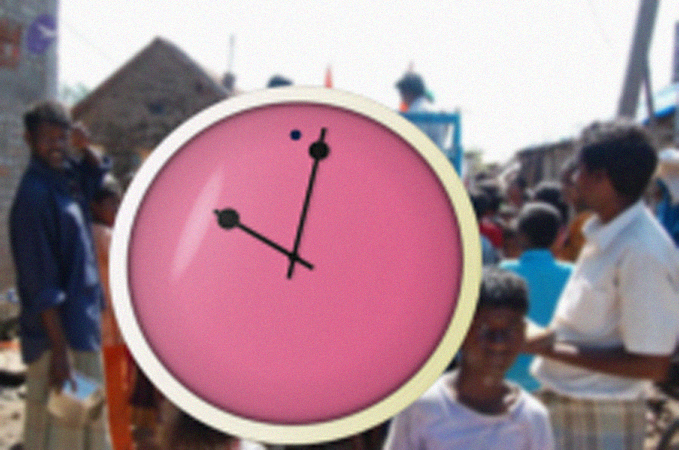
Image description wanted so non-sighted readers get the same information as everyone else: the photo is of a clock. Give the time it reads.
10:02
